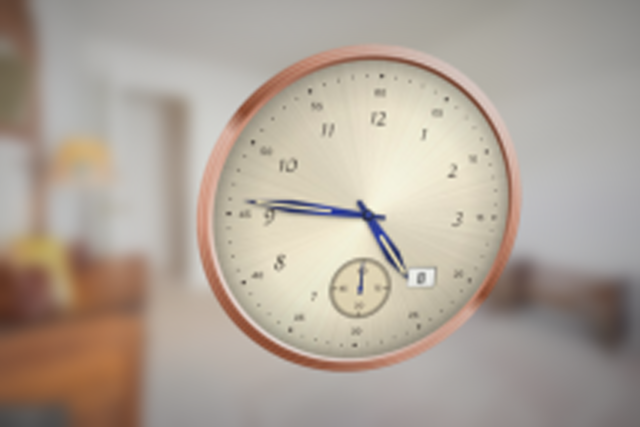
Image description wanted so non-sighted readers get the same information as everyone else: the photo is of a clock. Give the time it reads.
4:46
